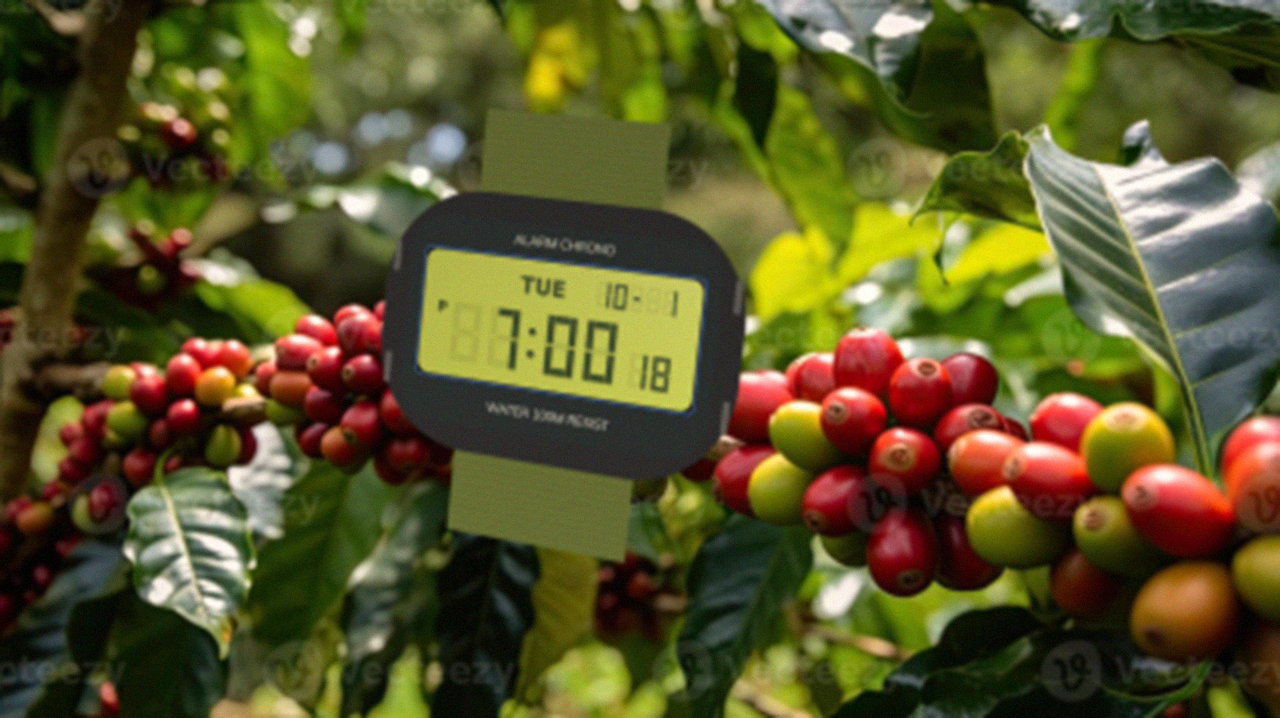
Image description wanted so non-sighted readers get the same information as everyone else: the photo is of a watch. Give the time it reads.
7:00:18
